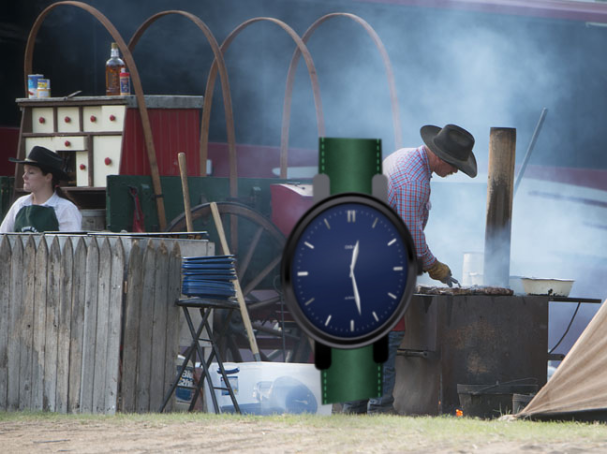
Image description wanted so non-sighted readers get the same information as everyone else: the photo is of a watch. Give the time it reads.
12:28
